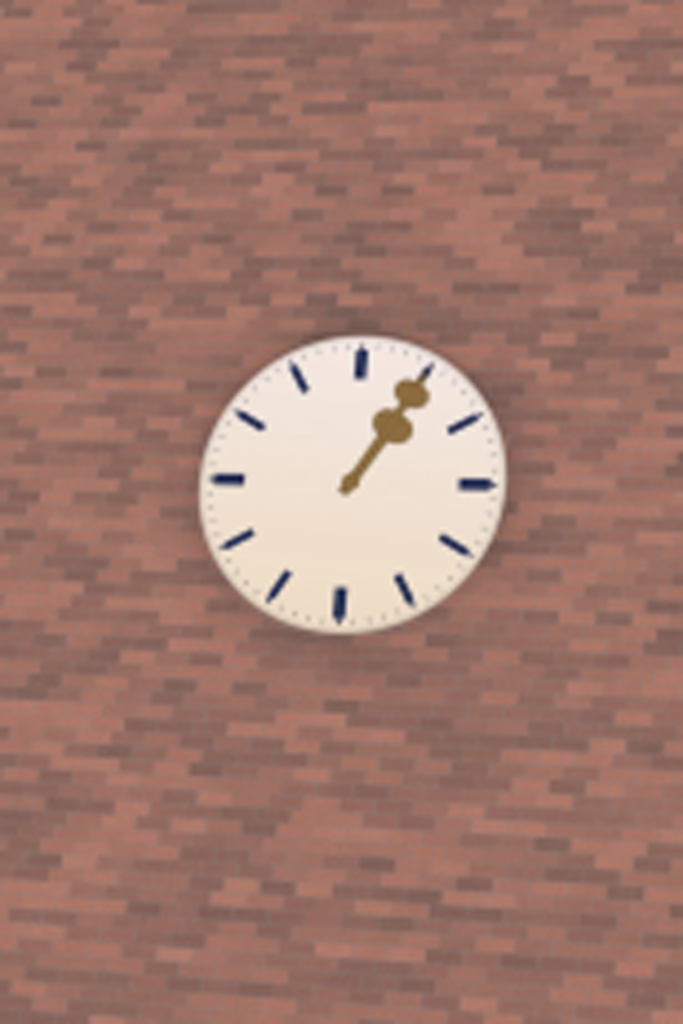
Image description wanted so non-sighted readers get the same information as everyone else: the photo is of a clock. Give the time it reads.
1:05
